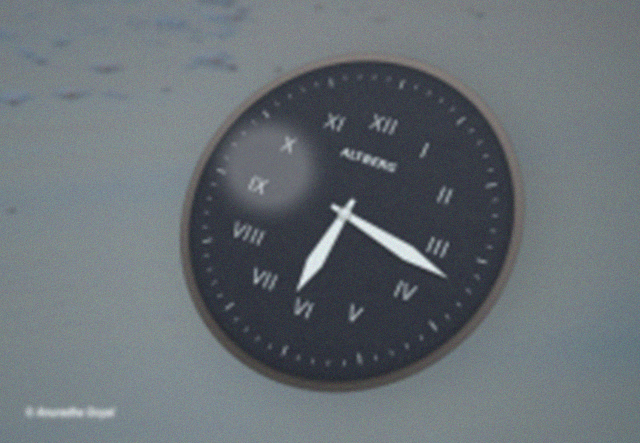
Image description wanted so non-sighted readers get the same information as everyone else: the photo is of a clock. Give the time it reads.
6:17
